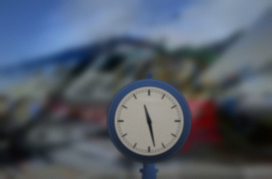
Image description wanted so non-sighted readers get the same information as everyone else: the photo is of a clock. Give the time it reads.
11:28
